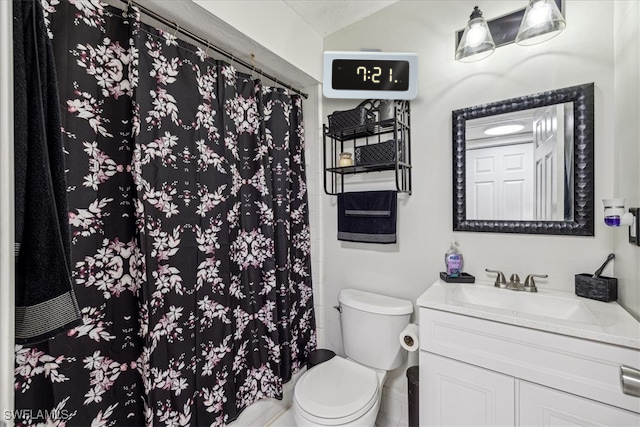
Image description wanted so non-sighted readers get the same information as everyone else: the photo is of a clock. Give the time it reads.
7:21
